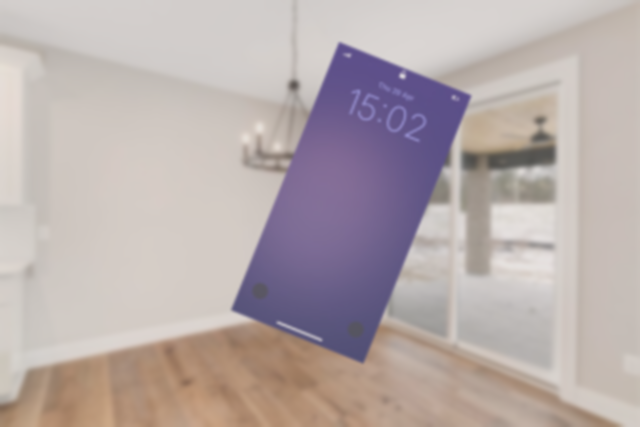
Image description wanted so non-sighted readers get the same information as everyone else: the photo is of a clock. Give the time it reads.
15:02
